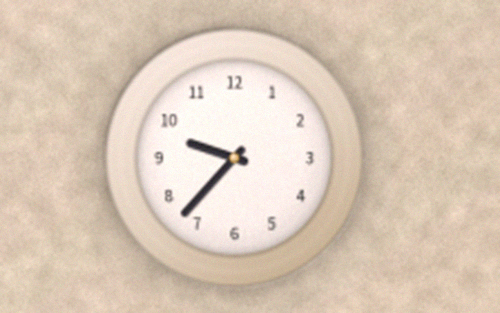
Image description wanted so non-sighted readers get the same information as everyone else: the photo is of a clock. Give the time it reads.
9:37
